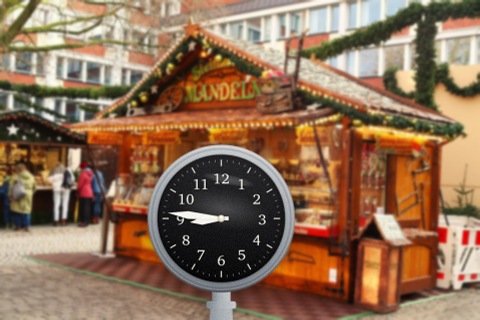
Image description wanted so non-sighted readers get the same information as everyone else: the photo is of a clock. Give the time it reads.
8:46
